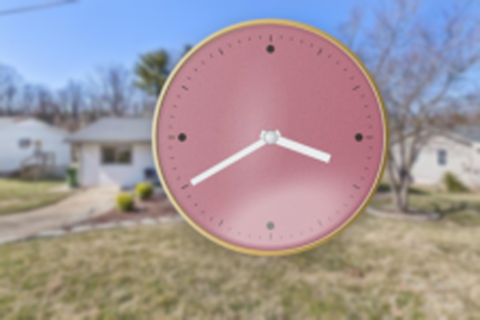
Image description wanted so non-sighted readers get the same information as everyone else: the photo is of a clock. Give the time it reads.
3:40
